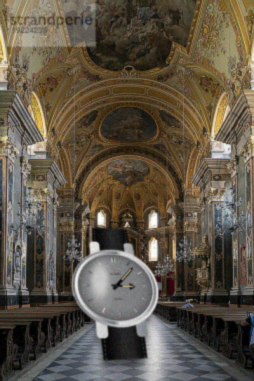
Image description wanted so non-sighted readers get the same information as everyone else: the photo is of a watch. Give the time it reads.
3:07
